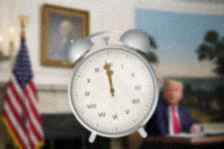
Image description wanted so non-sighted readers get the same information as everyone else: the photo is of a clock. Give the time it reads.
11:59
